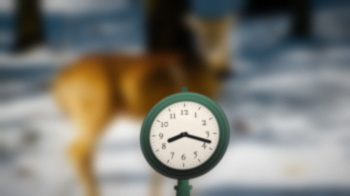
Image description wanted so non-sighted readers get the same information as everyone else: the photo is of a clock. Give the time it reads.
8:18
